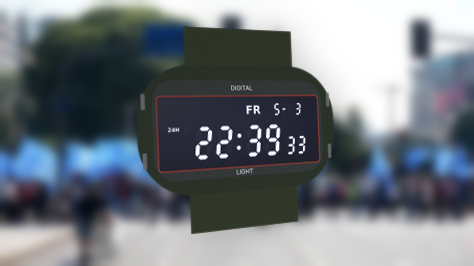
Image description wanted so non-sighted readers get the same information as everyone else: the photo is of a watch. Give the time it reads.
22:39:33
